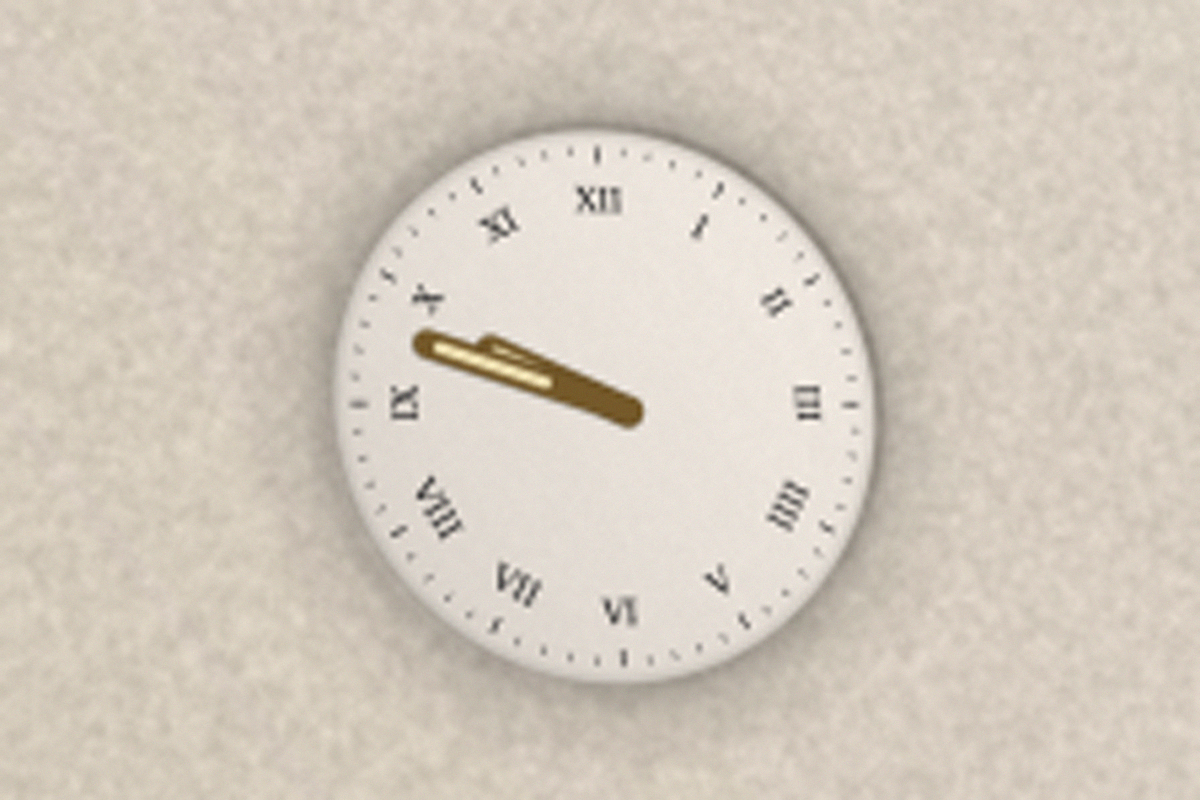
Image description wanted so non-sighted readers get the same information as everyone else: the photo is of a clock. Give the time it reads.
9:48
